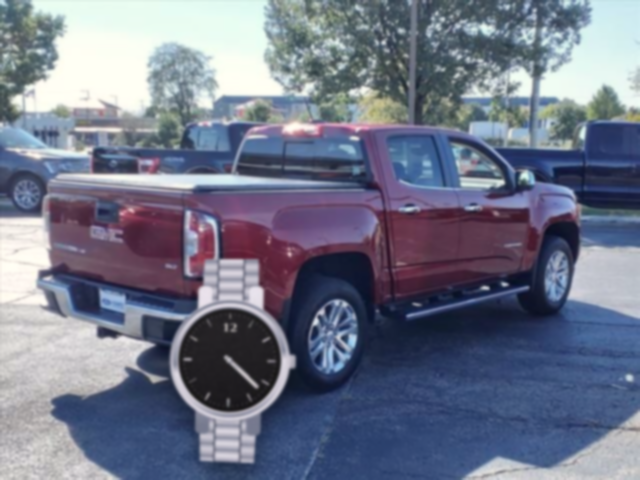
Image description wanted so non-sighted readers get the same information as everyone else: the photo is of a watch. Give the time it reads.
4:22
